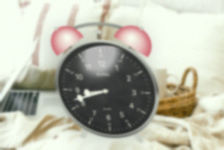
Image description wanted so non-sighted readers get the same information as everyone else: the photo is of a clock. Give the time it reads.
8:42
